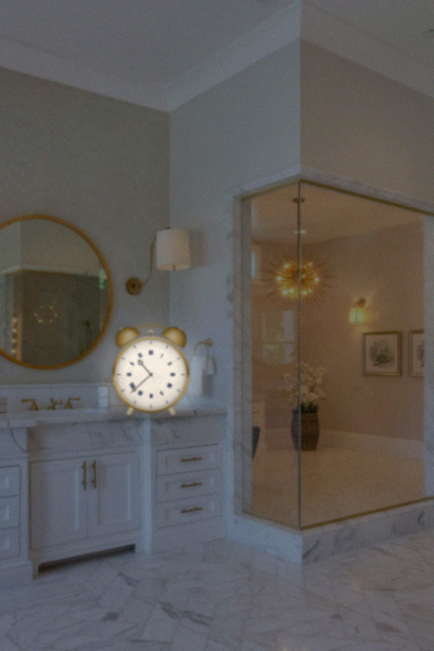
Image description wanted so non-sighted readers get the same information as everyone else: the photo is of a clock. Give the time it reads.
10:38
